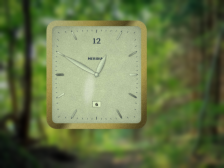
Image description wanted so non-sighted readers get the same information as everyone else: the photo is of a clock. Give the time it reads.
12:50
